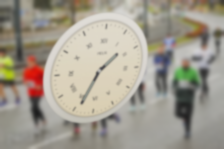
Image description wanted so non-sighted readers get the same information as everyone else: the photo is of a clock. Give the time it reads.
1:34
